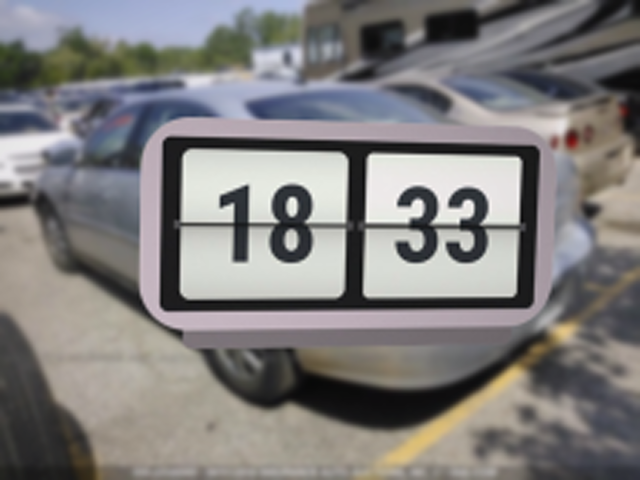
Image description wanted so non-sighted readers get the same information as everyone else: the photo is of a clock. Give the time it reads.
18:33
